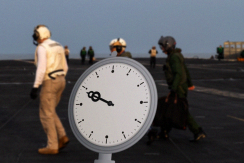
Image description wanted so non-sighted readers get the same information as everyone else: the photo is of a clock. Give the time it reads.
9:49
